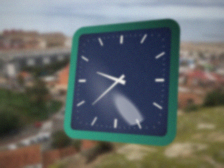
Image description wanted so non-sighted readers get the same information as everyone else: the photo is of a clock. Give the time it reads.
9:38
